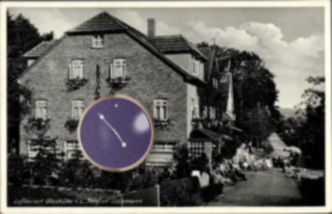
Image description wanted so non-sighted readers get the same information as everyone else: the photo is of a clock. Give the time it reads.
4:53
